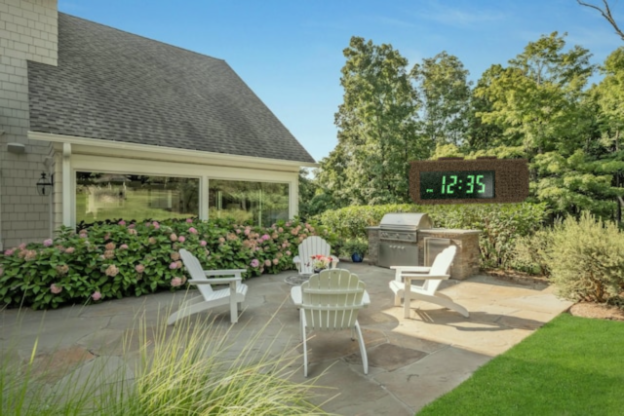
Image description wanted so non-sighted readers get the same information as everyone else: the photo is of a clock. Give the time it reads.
12:35
